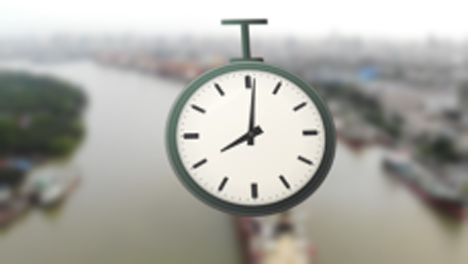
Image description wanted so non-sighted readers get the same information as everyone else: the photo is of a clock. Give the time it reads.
8:01
